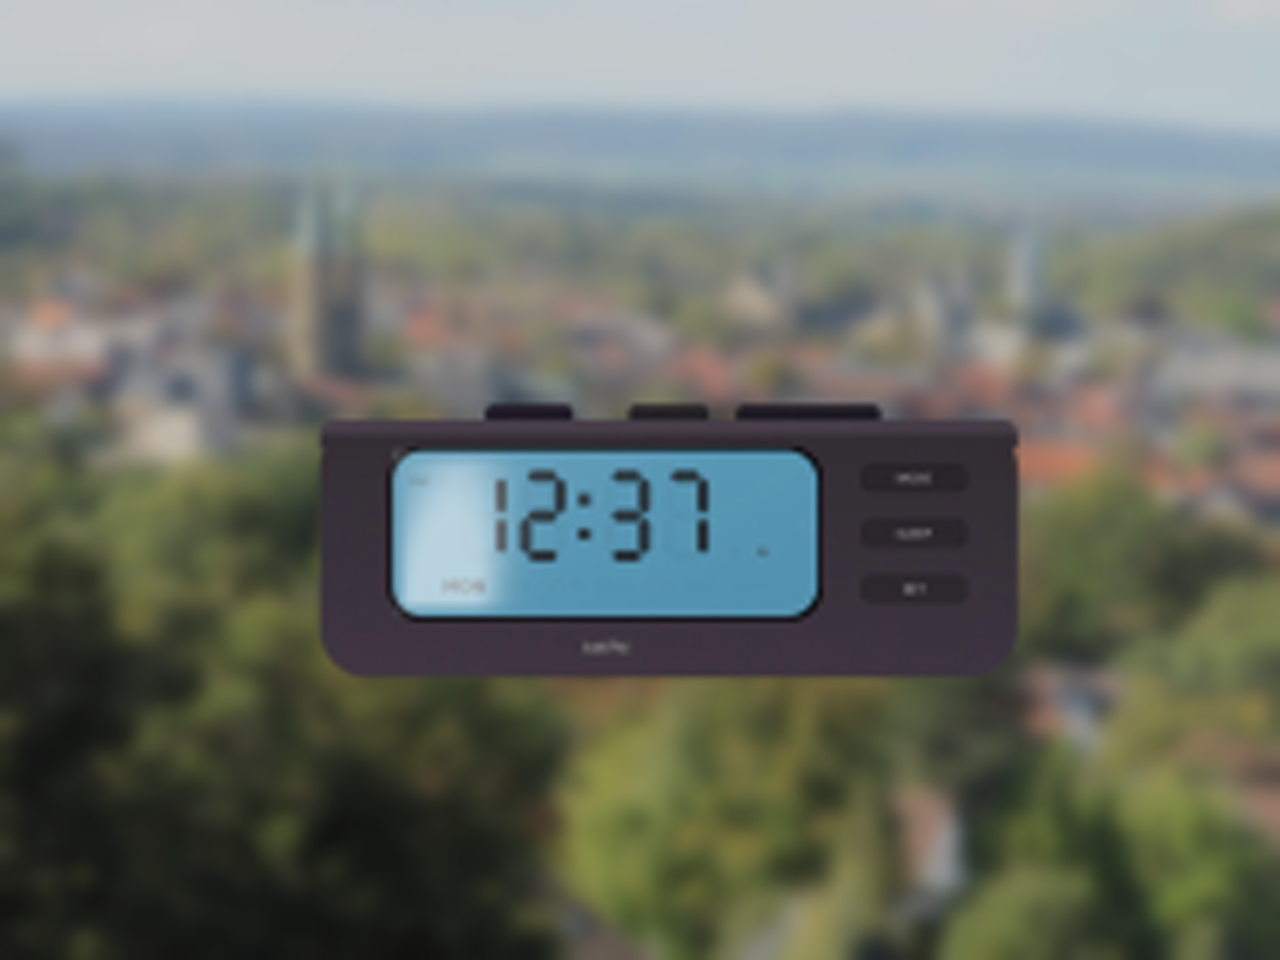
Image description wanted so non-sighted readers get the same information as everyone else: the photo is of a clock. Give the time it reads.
12:37
